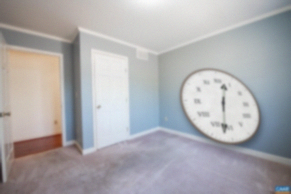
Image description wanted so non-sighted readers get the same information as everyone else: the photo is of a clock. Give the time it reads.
12:32
